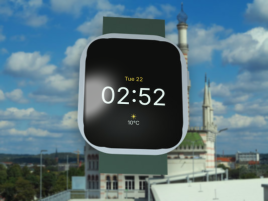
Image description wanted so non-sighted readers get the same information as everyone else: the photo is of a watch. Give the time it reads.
2:52
